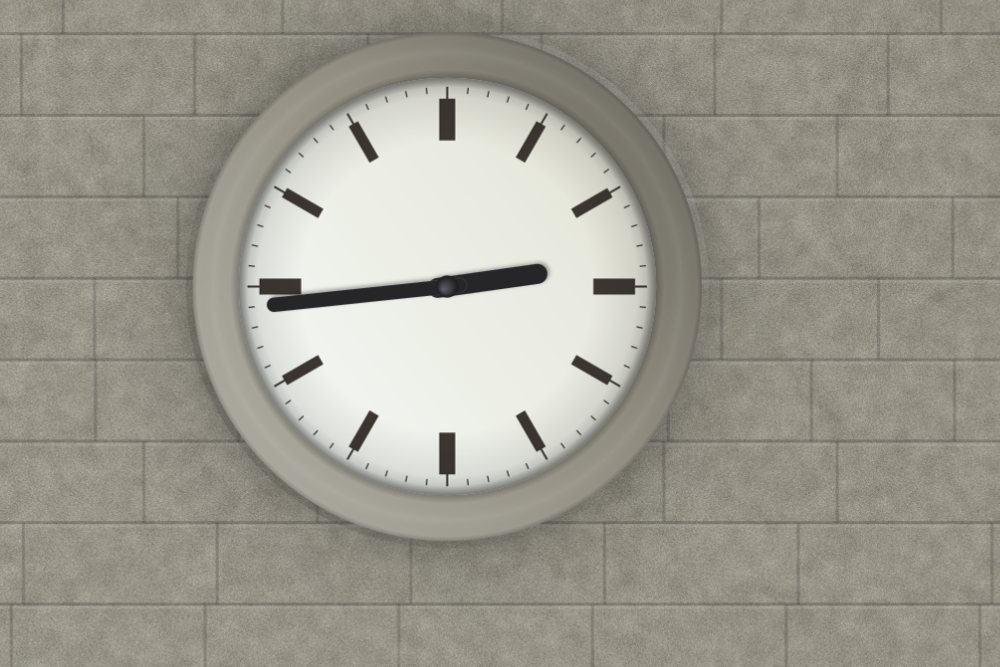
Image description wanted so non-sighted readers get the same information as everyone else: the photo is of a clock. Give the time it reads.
2:44
